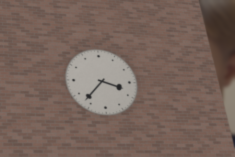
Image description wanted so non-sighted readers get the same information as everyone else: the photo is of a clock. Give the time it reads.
3:37
